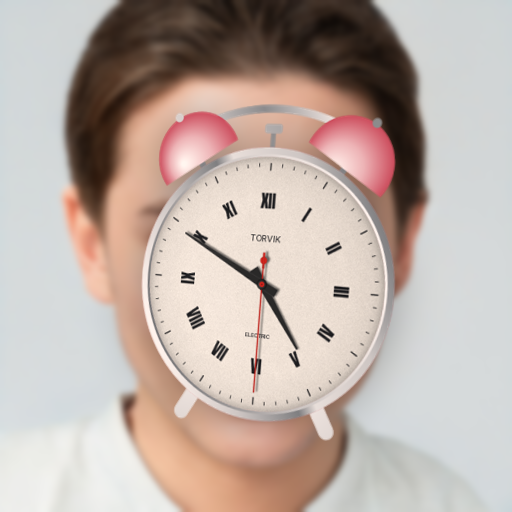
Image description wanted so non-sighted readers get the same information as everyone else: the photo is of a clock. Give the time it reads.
4:49:30
